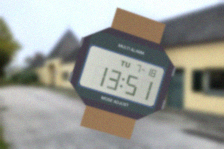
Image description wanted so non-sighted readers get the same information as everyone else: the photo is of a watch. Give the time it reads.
13:51
